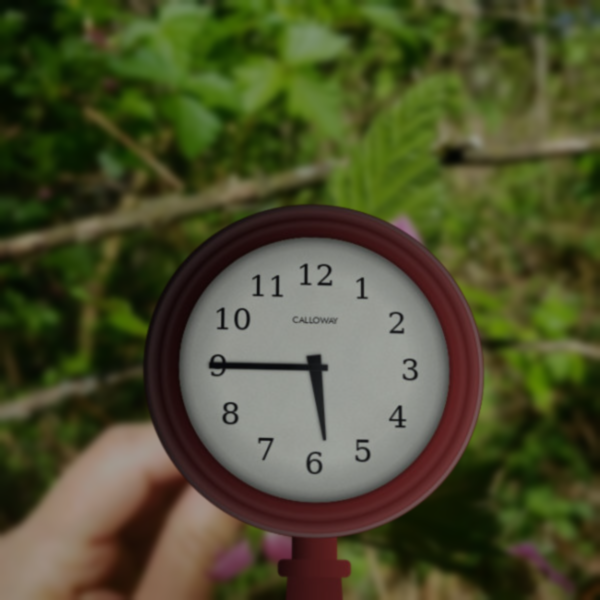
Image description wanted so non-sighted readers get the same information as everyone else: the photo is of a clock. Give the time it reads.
5:45
